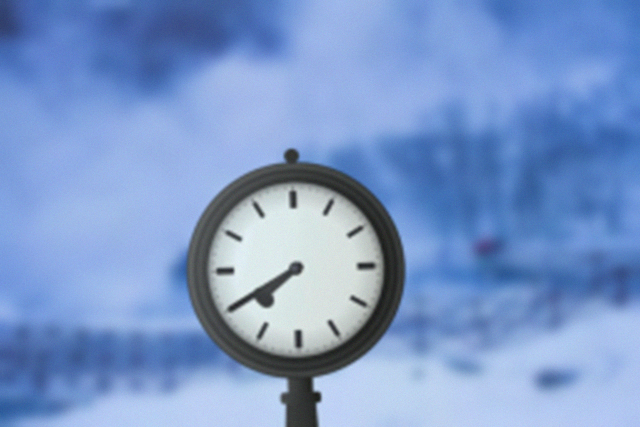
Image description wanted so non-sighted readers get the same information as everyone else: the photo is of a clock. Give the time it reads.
7:40
